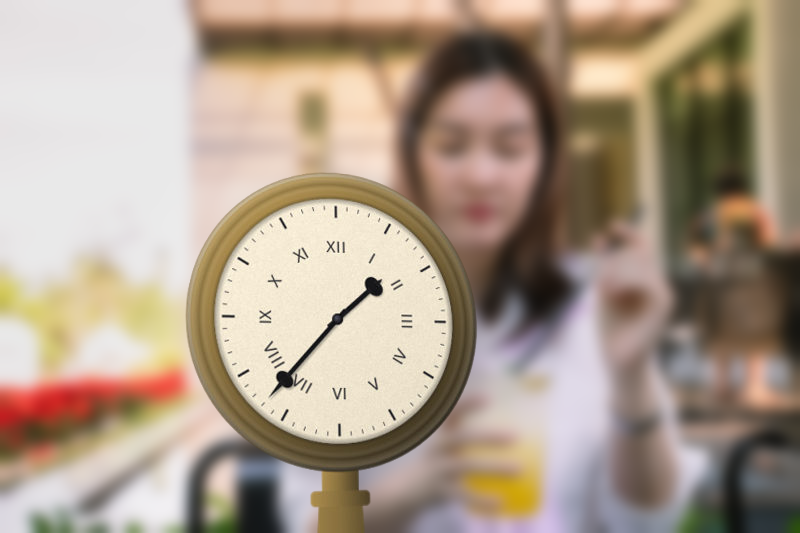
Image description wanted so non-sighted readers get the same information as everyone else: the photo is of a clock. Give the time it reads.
1:37
